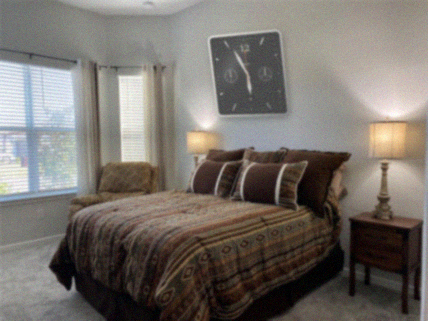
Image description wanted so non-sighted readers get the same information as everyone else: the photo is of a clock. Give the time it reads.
5:56
